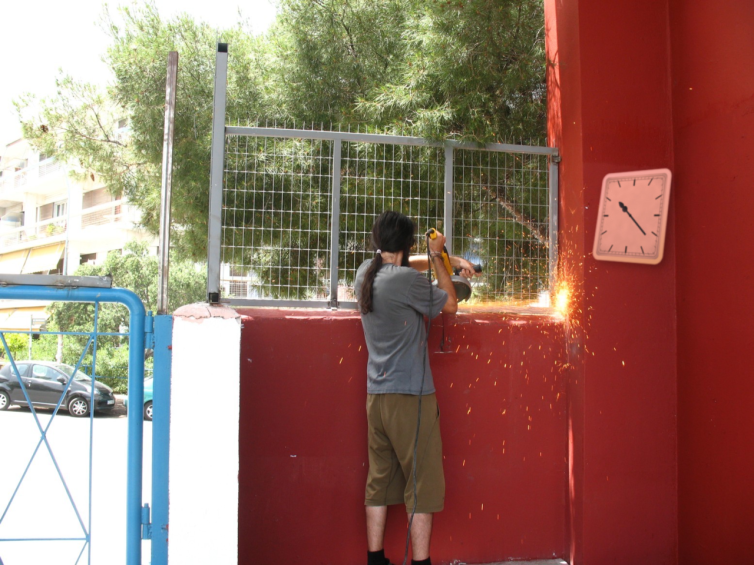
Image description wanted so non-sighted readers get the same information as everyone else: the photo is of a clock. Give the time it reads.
10:22
